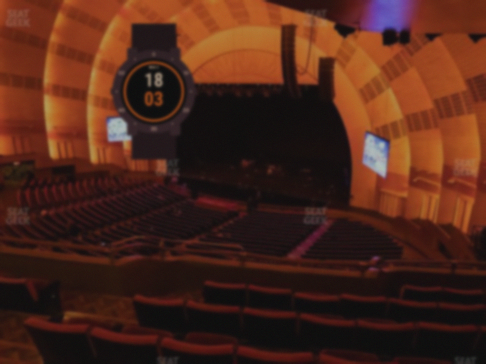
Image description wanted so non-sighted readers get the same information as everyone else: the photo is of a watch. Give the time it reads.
18:03
